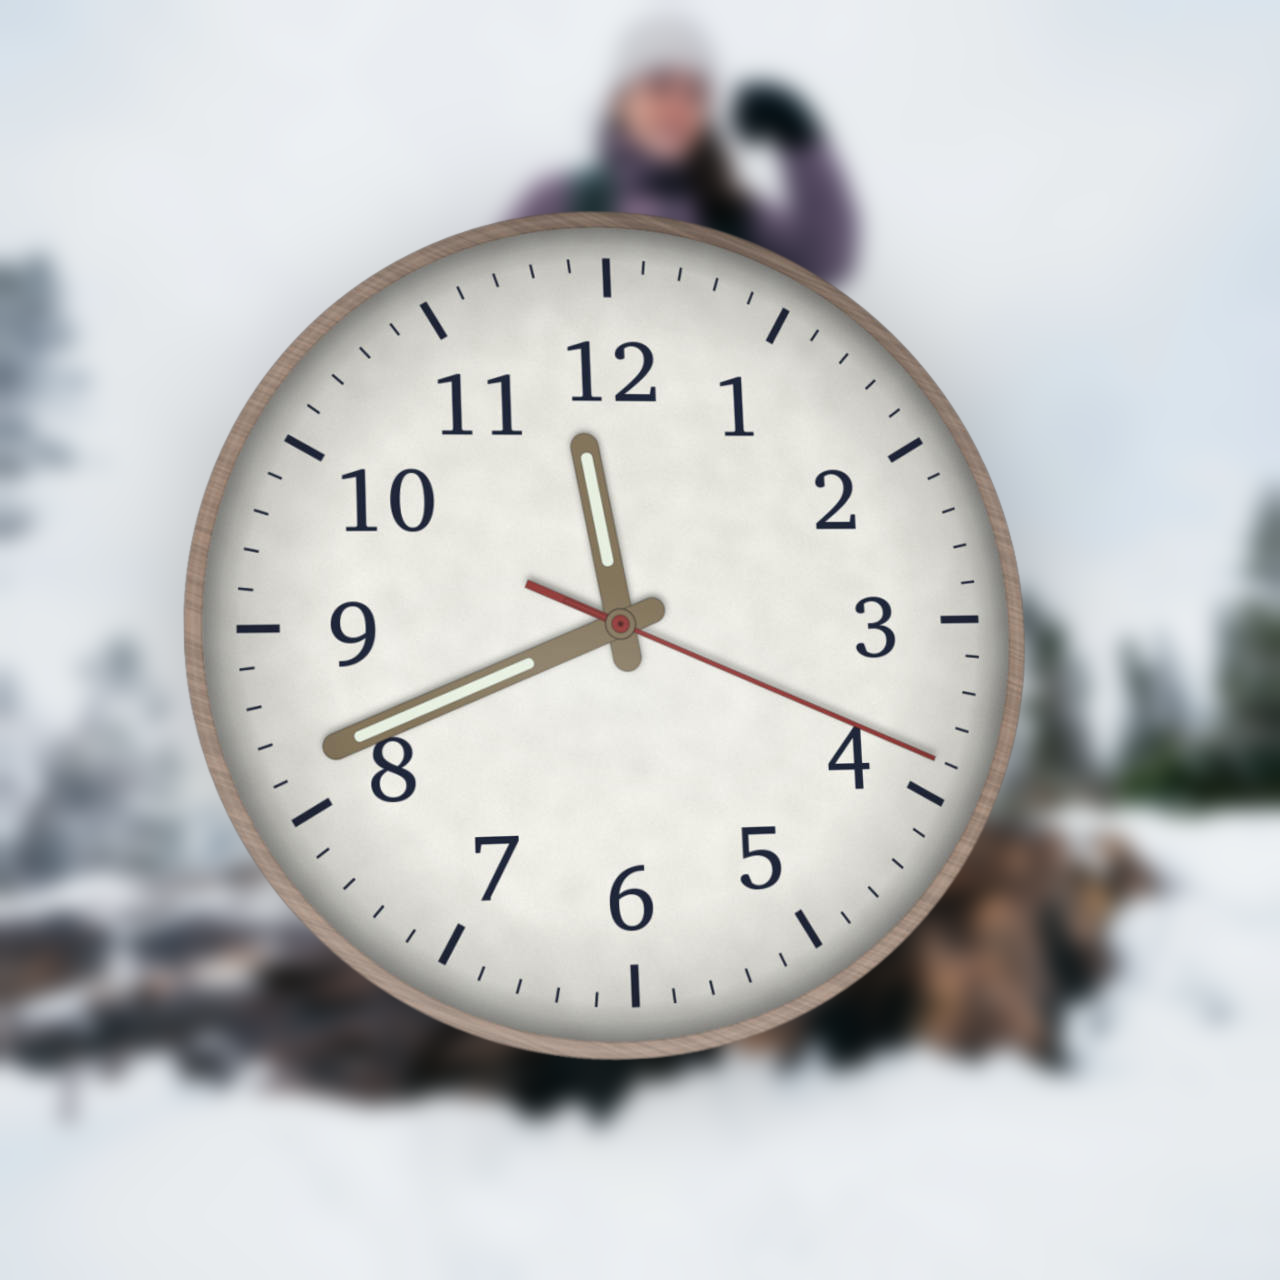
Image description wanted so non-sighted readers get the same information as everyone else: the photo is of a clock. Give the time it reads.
11:41:19
